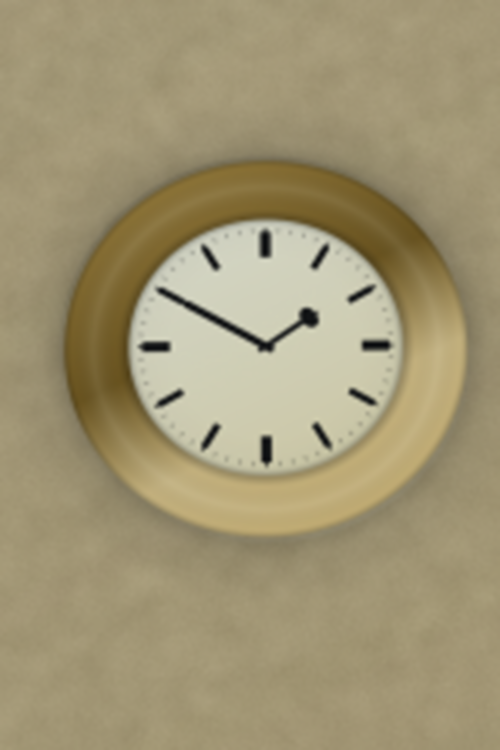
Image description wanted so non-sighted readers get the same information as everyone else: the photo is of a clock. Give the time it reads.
1:50
